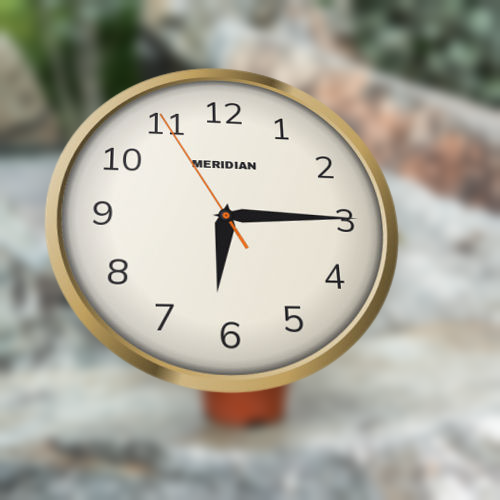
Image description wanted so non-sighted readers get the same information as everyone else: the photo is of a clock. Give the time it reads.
6:14:55
